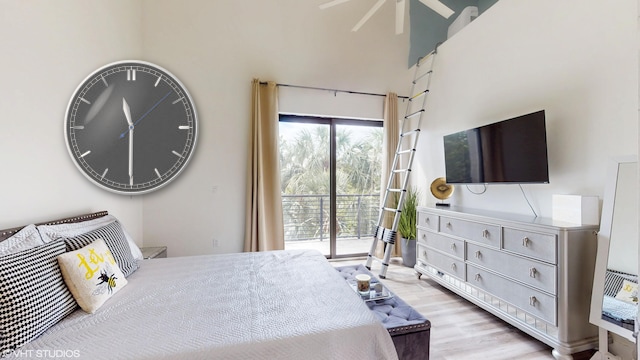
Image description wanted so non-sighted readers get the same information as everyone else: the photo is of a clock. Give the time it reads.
11:30:08
